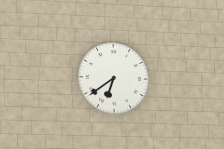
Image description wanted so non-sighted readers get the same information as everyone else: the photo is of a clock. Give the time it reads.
6:39
